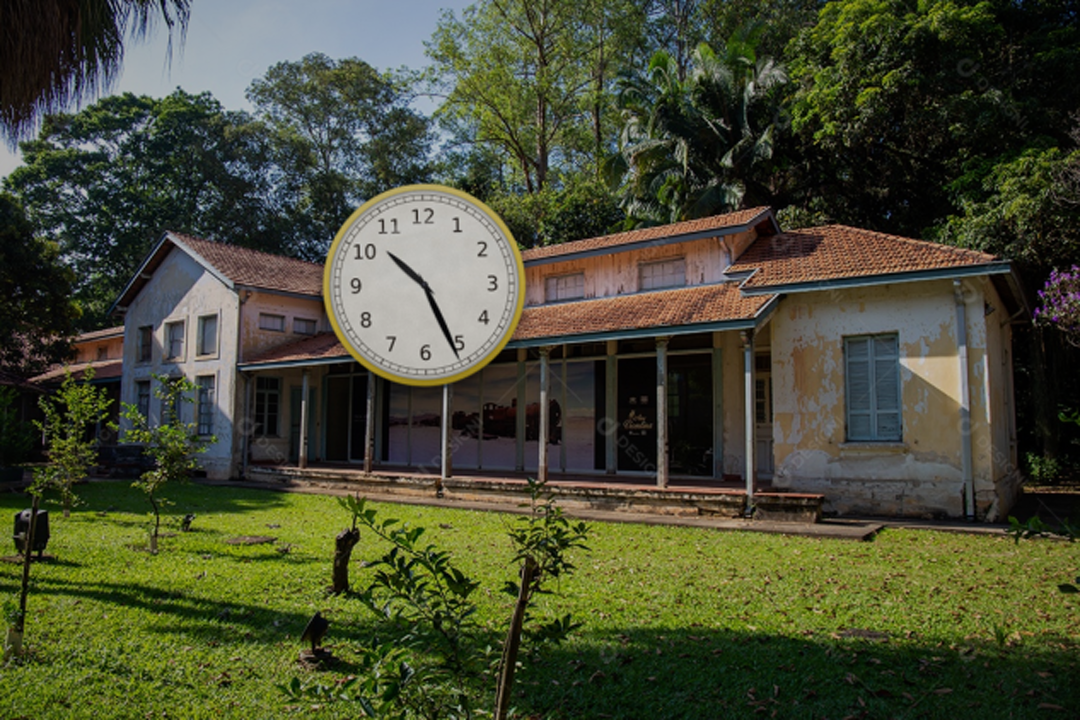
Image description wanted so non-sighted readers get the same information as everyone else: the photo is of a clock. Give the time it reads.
10:26
